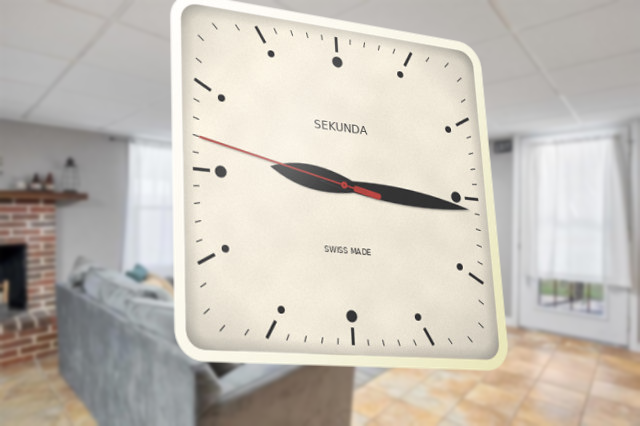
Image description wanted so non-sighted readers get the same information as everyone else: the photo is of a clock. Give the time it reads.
9:15:47
